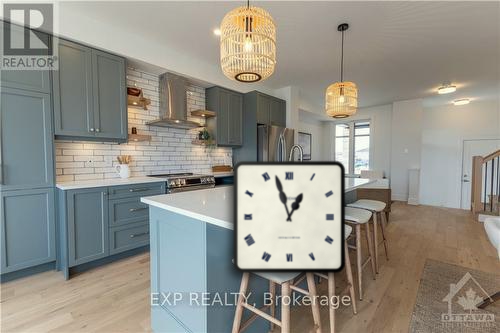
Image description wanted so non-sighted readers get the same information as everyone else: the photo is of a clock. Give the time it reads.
12:57
